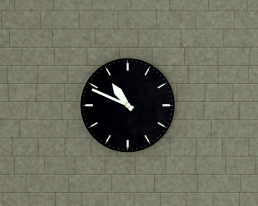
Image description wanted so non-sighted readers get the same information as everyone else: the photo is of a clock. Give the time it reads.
10:49
